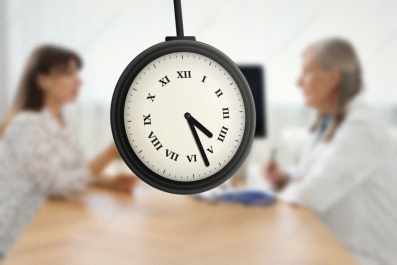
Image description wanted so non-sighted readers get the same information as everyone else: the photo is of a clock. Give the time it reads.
4:27
